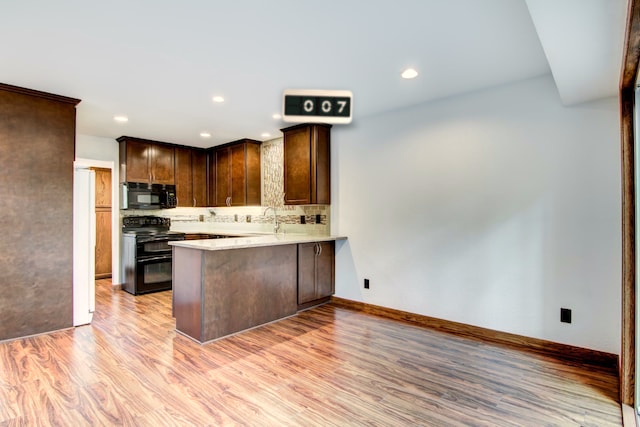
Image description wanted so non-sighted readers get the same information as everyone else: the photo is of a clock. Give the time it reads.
0:07
